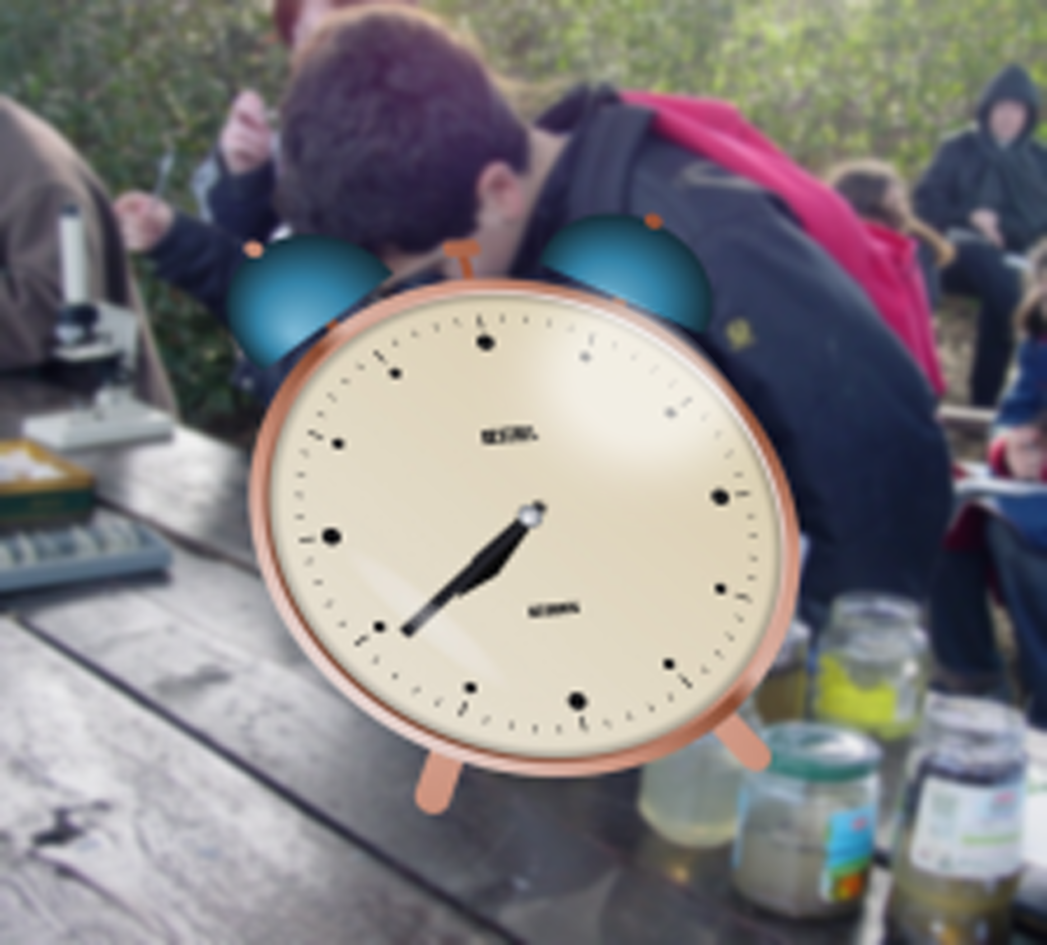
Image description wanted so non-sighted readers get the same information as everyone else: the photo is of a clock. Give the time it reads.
7:39
